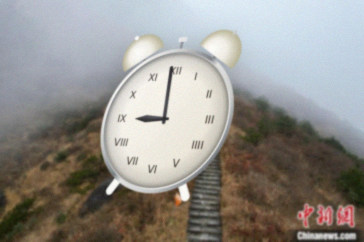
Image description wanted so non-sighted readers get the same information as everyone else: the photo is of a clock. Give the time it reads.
8:59
